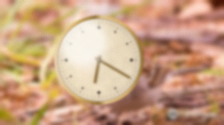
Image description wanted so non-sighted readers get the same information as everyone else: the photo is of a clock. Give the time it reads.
6:20
